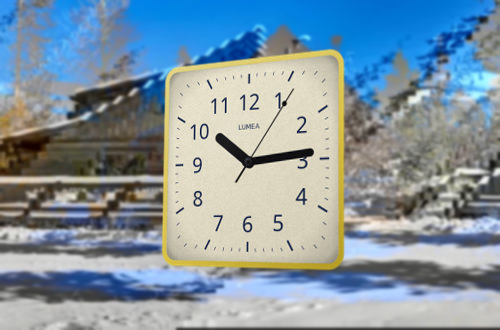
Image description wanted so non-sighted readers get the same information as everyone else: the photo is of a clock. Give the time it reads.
10:14:06
